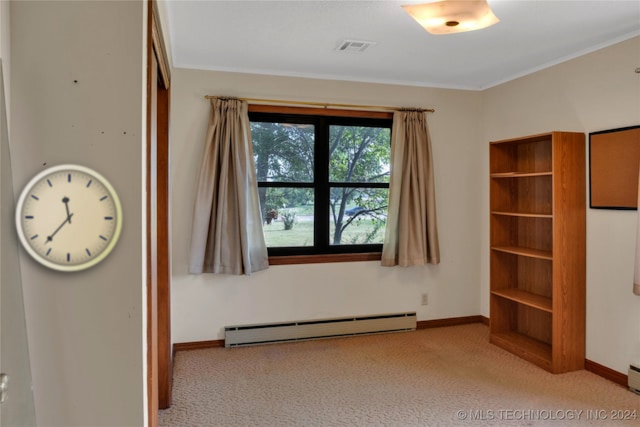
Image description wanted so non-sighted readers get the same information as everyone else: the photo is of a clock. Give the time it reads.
11:37
